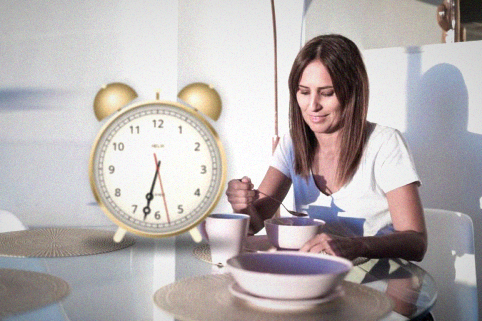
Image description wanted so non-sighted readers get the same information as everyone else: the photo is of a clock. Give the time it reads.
6:32:28
